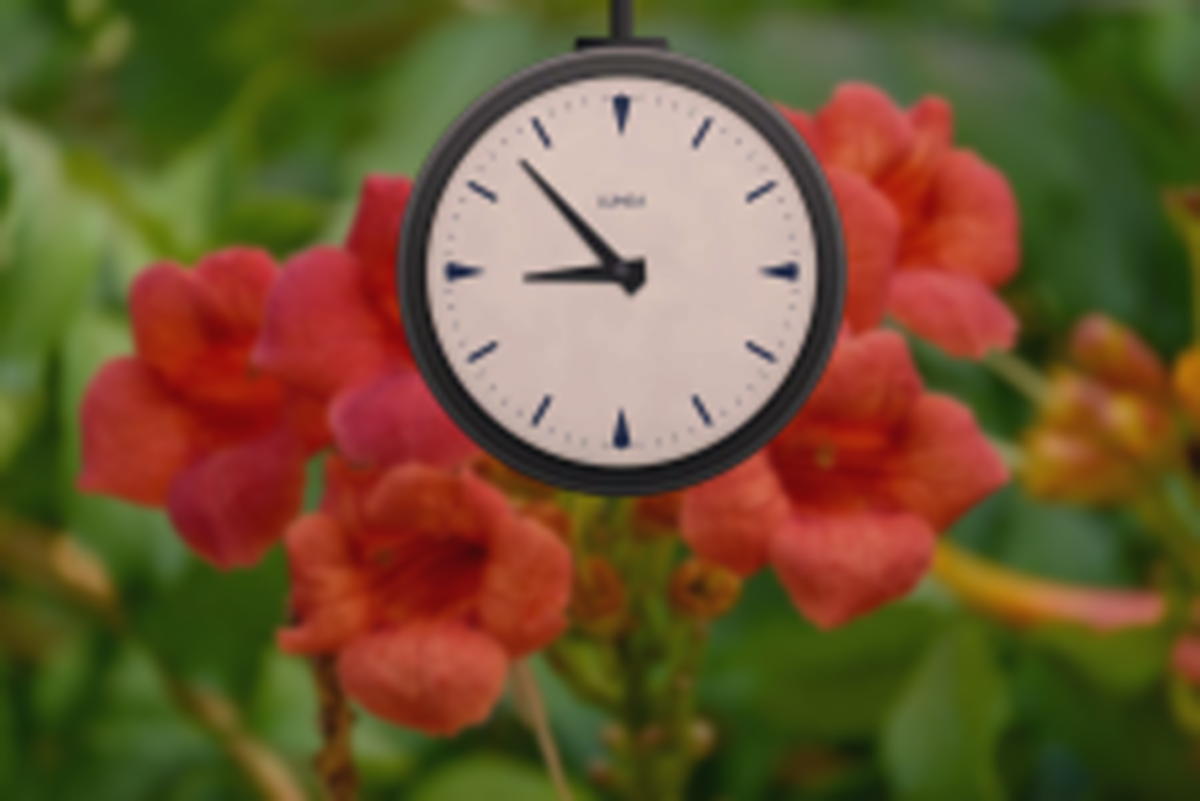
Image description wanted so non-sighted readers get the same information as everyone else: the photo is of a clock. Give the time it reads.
8:53
